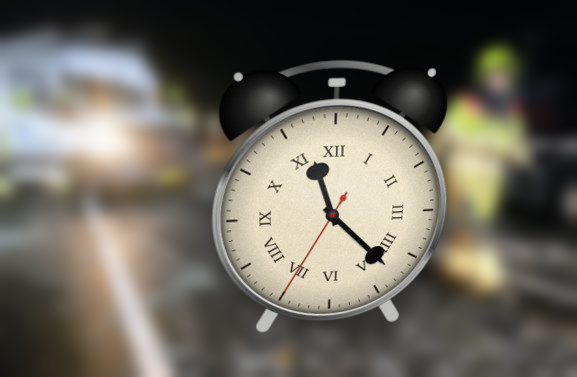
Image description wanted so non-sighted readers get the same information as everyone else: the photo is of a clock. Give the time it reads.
11:22:35
